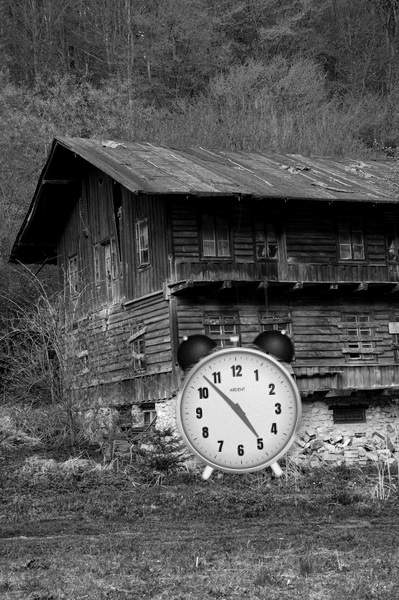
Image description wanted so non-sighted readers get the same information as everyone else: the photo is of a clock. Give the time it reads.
4:53
